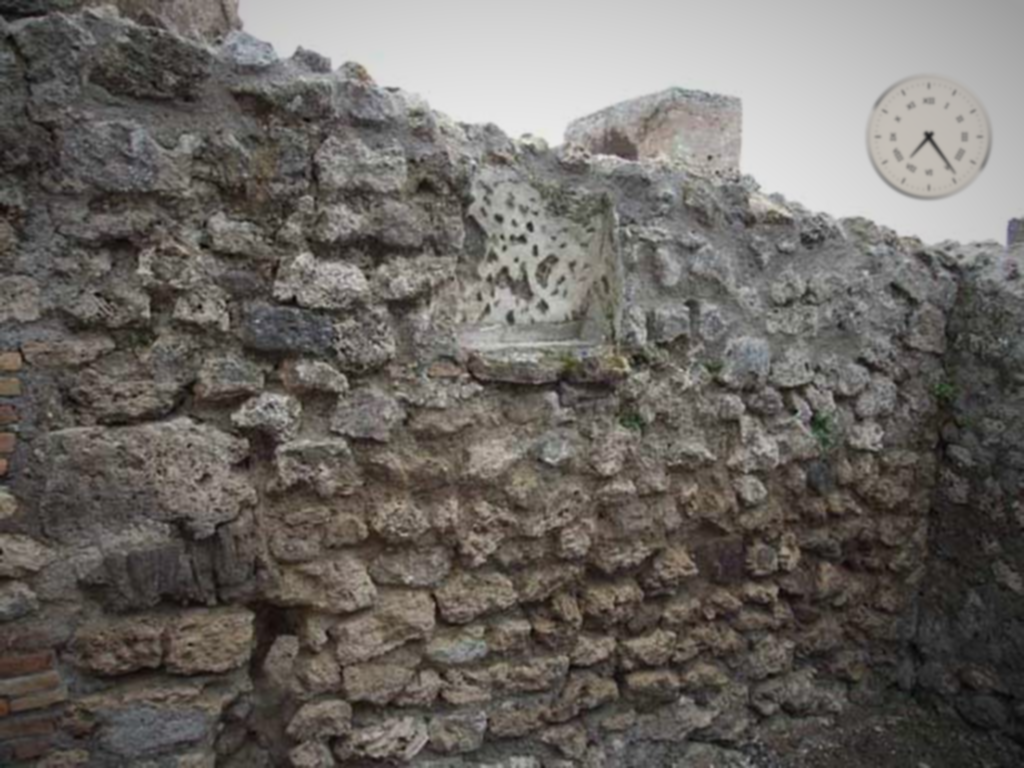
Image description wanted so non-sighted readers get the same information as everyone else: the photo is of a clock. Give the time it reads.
7:24
